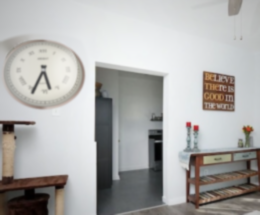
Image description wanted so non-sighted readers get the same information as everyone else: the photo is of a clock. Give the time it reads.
5:34
